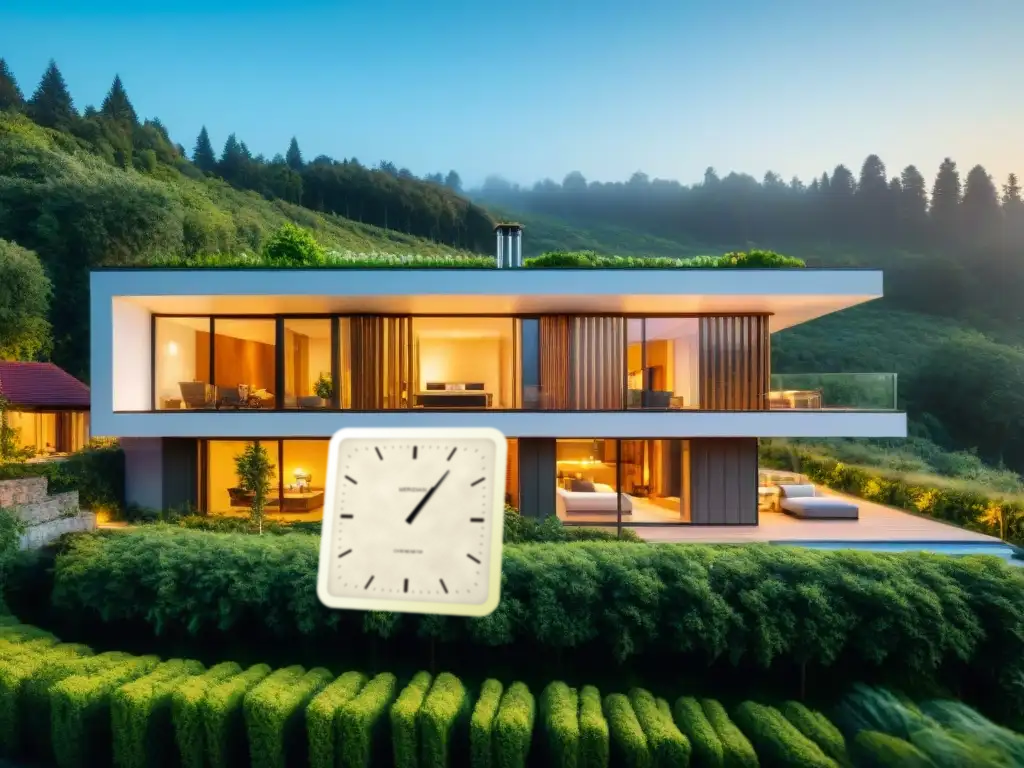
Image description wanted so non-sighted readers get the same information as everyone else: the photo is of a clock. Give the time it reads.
1:06
